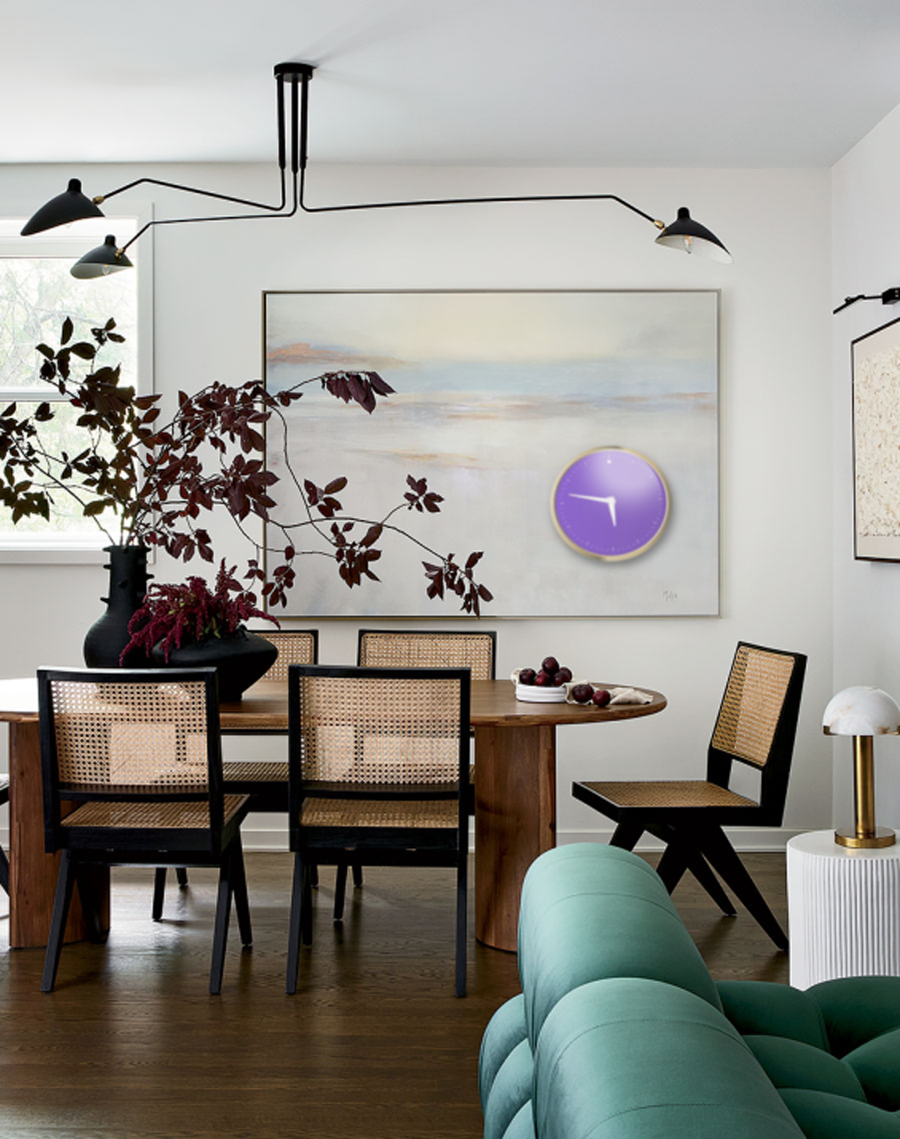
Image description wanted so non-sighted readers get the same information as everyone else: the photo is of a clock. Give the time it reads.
5:47
